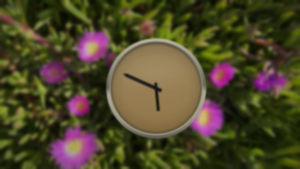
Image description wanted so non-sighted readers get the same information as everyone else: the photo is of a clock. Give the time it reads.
5:49
